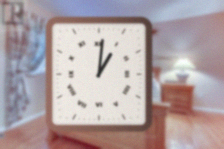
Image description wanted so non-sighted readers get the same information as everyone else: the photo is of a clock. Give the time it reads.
1:01
